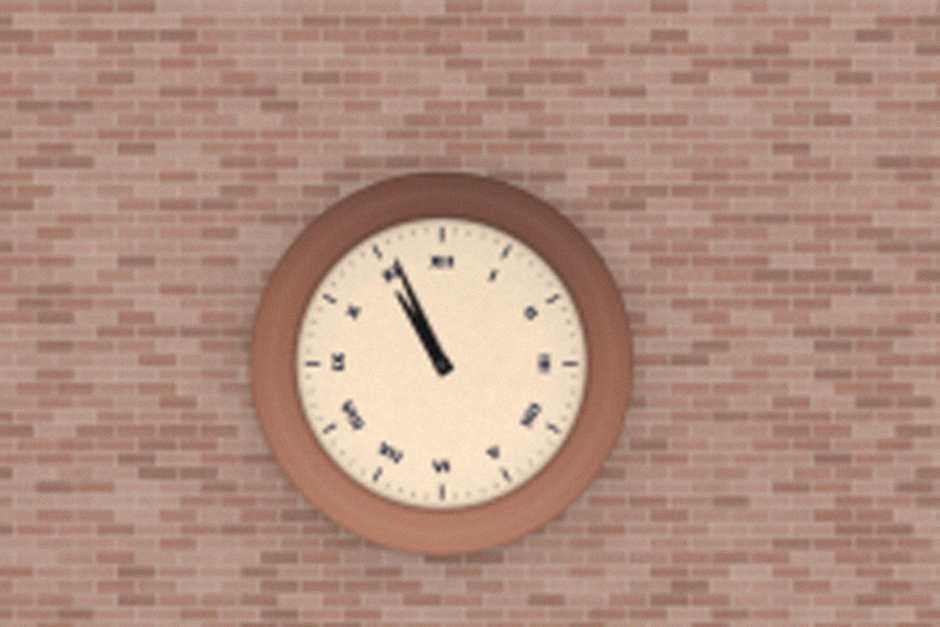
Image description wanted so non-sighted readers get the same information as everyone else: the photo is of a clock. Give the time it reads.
10:56
